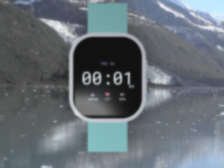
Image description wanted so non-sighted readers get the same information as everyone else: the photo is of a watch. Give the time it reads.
0:01
